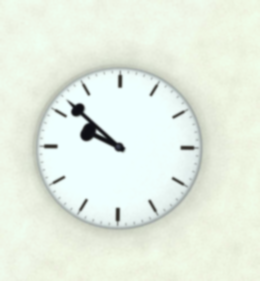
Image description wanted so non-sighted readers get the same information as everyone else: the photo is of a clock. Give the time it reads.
9:52
